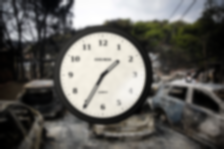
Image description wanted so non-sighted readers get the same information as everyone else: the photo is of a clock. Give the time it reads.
1:35
